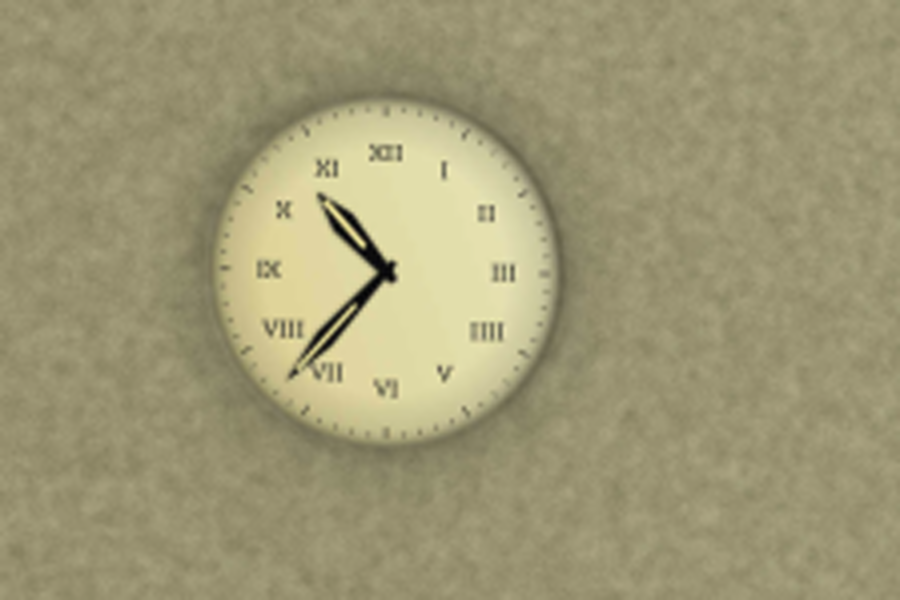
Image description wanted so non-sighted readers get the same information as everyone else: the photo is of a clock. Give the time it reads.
10:37
